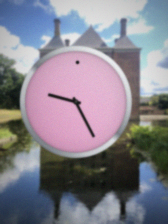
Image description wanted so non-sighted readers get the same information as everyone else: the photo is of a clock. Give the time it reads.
9:25
